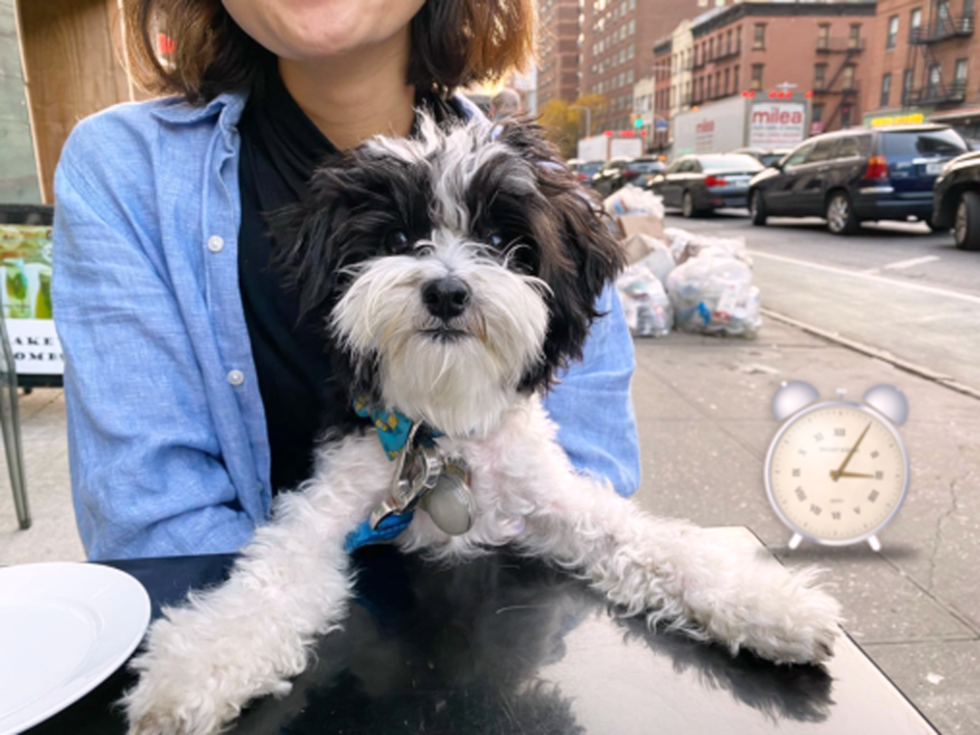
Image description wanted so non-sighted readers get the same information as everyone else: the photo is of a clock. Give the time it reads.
3:05
